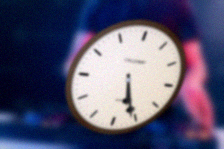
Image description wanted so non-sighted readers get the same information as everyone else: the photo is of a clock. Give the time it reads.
5:26
